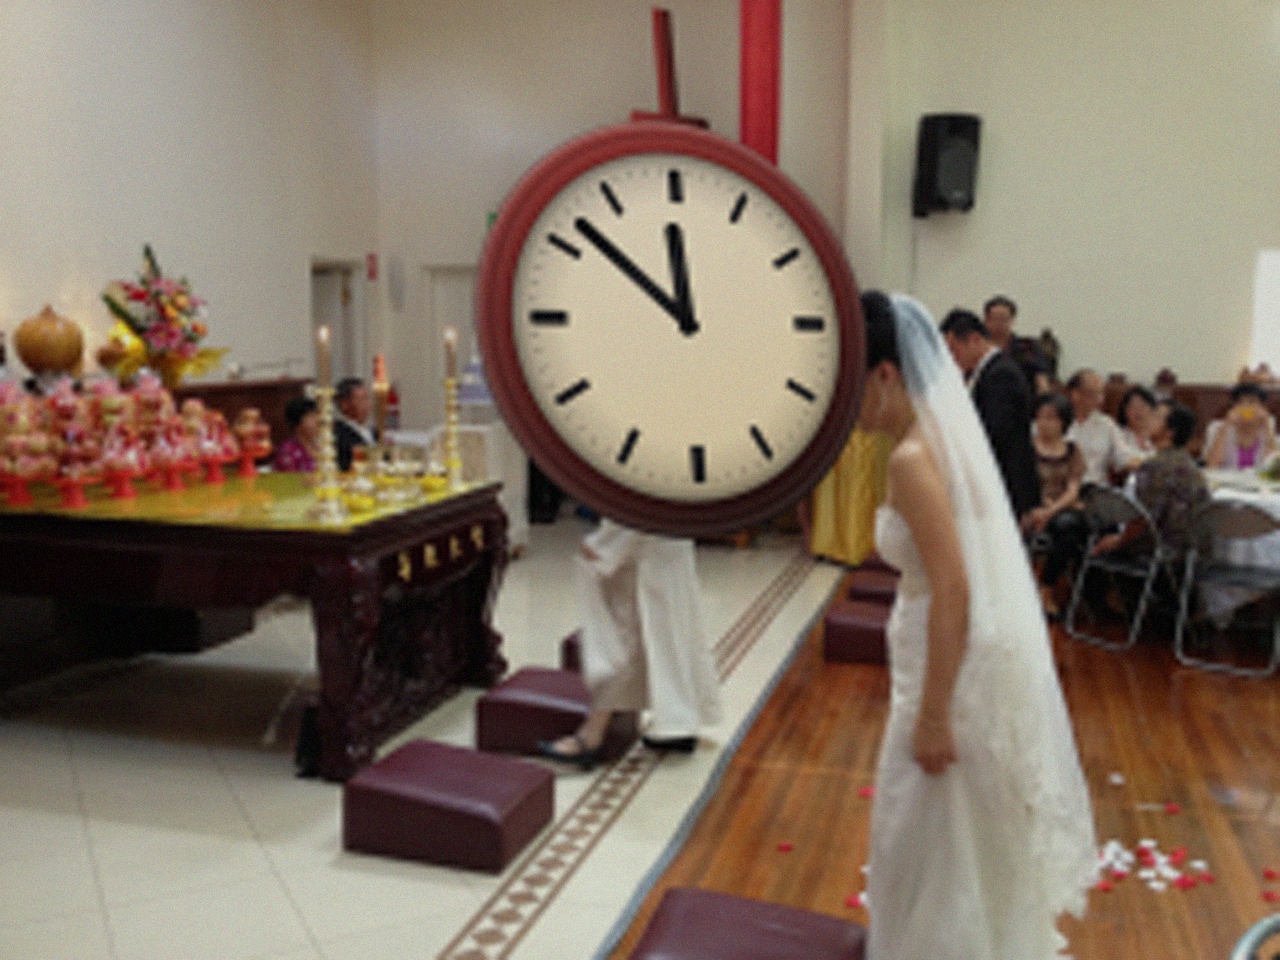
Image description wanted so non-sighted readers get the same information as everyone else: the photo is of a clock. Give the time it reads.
11:52
